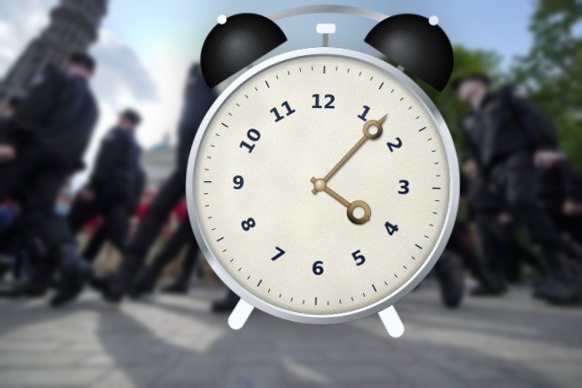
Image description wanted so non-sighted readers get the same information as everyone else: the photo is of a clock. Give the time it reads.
4:07
